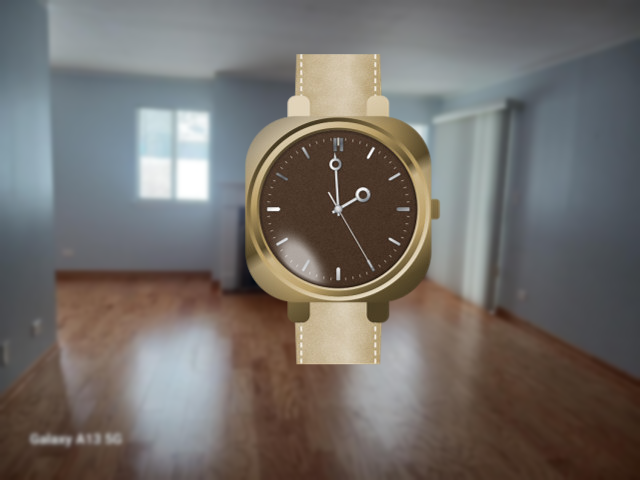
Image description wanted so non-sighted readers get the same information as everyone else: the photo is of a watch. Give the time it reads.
1:59:25
